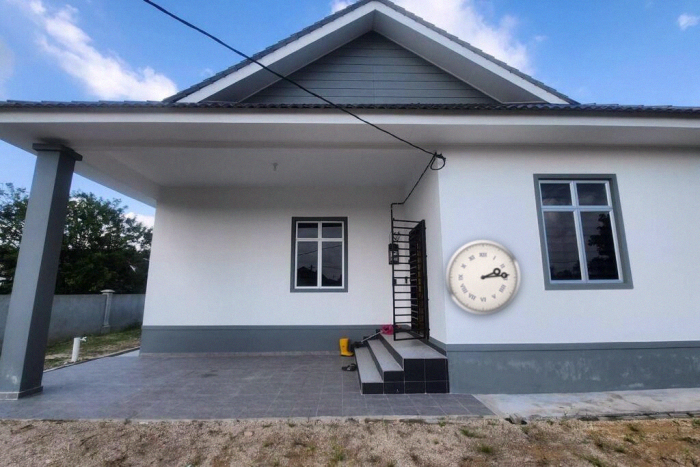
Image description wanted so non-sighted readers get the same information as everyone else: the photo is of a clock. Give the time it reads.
2:14
